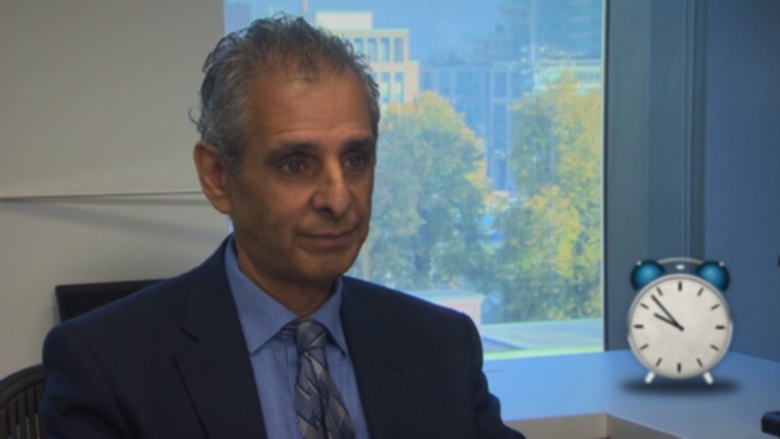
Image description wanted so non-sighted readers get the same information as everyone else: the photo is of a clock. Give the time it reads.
9:53
